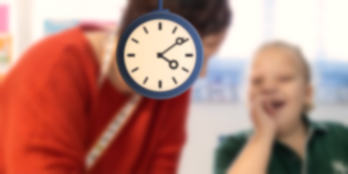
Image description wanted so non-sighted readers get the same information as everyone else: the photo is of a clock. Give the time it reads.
4:09
